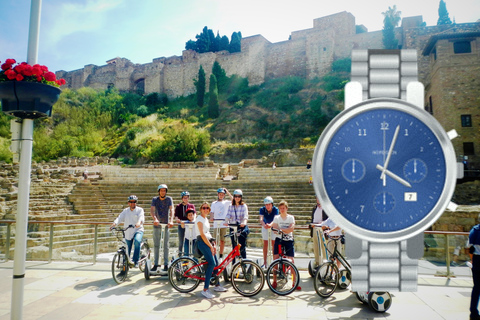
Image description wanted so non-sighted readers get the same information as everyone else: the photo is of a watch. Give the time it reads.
4:03
